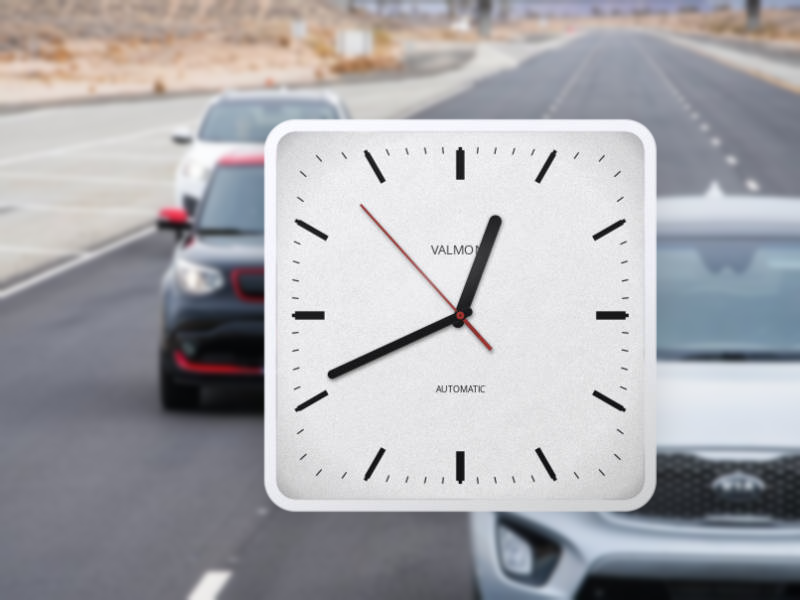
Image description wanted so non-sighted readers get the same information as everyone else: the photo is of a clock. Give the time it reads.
12:40:53
